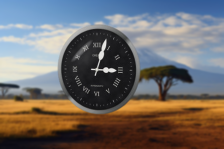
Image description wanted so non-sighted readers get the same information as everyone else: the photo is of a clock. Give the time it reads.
3:03
